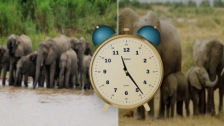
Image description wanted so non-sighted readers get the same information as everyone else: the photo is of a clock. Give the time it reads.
11:24
